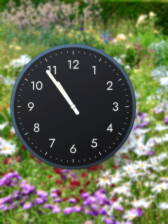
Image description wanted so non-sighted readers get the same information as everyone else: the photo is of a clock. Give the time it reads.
10:54
